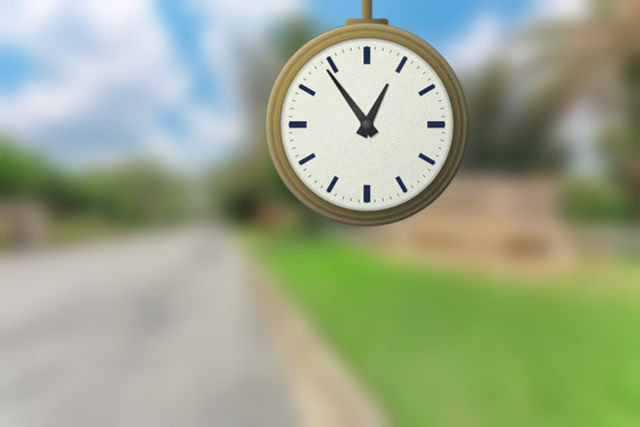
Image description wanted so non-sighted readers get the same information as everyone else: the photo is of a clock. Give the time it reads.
12:54
